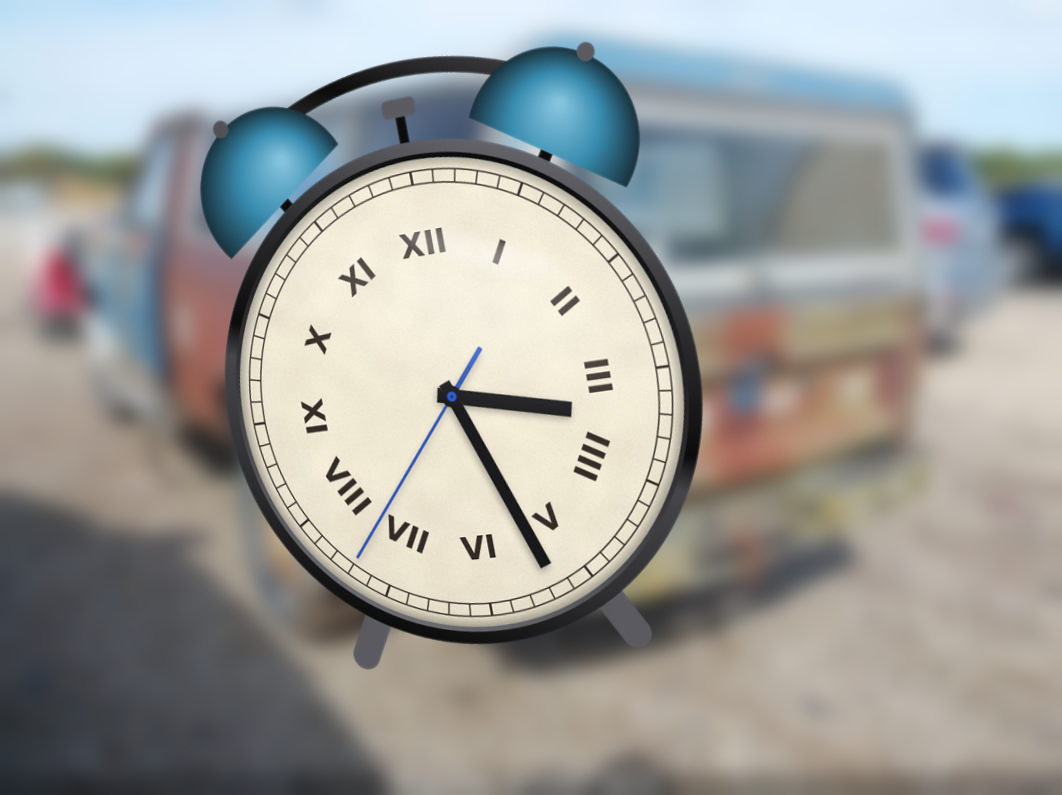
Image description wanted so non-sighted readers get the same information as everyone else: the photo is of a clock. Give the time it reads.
3:26:37
